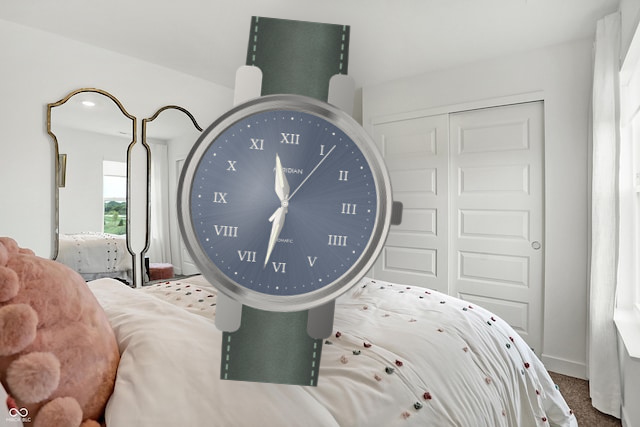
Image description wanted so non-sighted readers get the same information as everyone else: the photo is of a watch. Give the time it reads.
11:32:06
